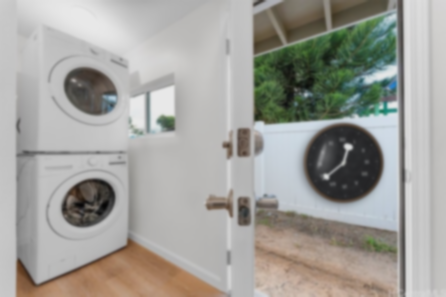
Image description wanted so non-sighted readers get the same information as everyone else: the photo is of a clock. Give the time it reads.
12:39
